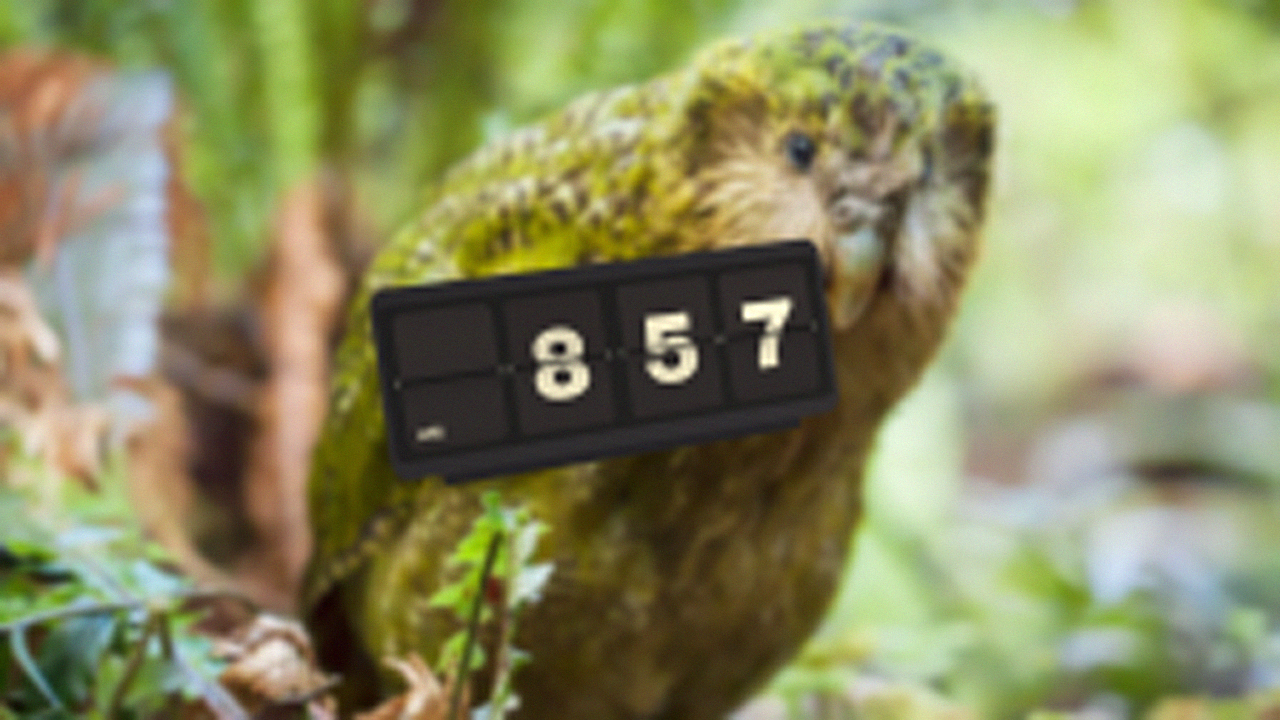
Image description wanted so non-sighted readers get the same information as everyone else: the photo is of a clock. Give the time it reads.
8:57
